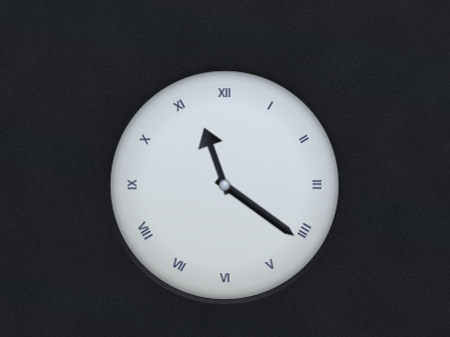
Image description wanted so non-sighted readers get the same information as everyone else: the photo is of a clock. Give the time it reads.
11:21
